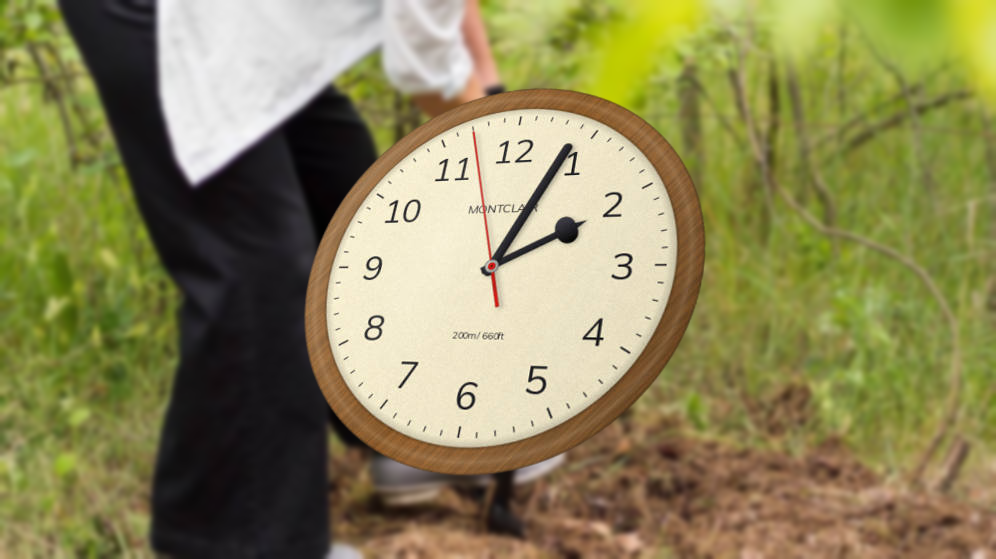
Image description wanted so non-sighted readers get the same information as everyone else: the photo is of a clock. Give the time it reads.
2:03:57
